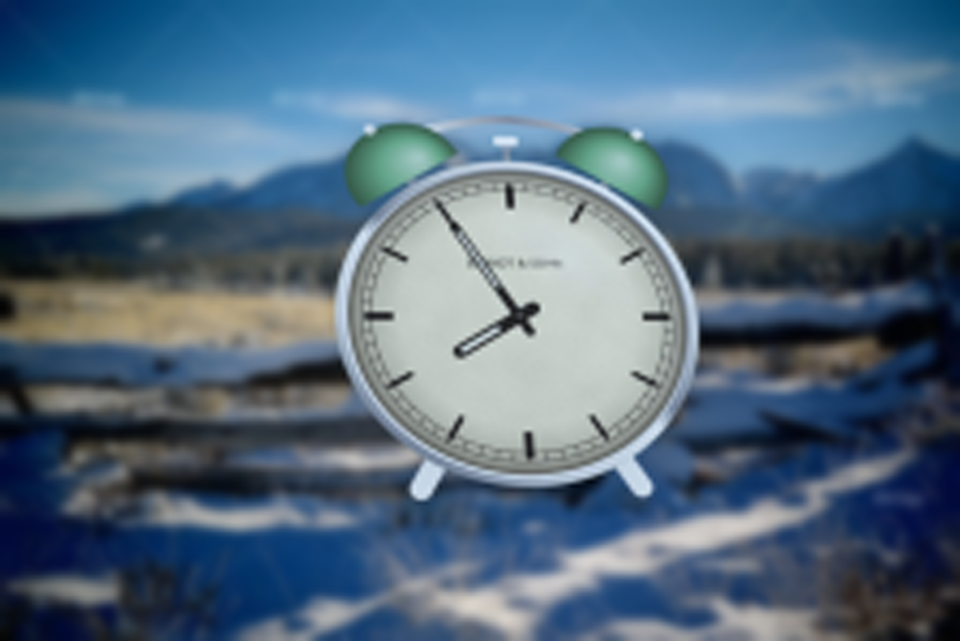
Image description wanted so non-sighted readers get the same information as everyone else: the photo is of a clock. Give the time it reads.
7:55
